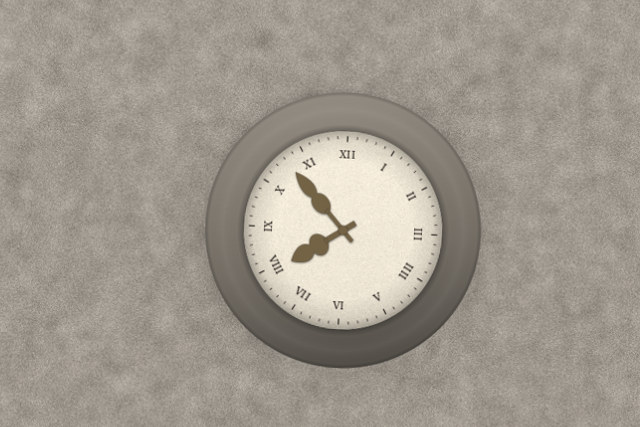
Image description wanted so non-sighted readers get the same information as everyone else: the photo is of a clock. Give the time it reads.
7:53
